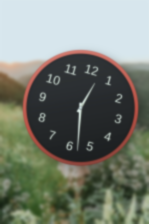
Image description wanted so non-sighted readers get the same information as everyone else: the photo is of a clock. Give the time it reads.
12:28
